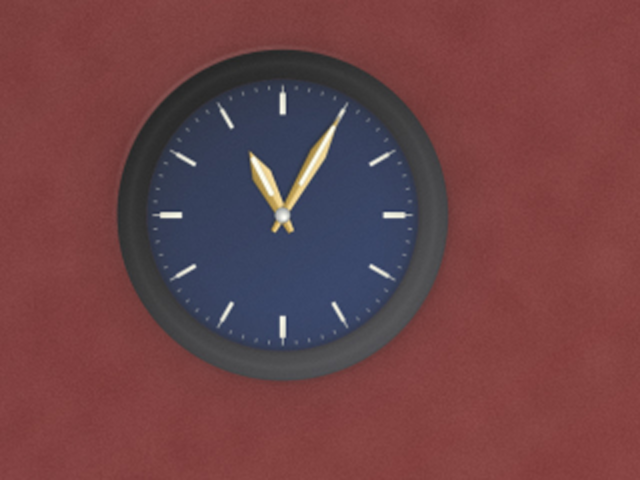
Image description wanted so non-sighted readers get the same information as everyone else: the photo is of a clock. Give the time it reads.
11:05
